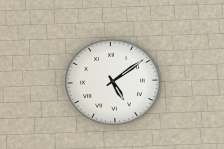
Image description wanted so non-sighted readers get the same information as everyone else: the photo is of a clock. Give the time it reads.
5:09
